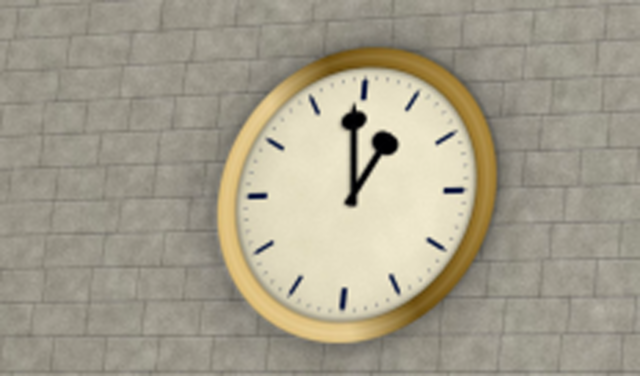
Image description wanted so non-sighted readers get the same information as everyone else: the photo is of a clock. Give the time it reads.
12:59
